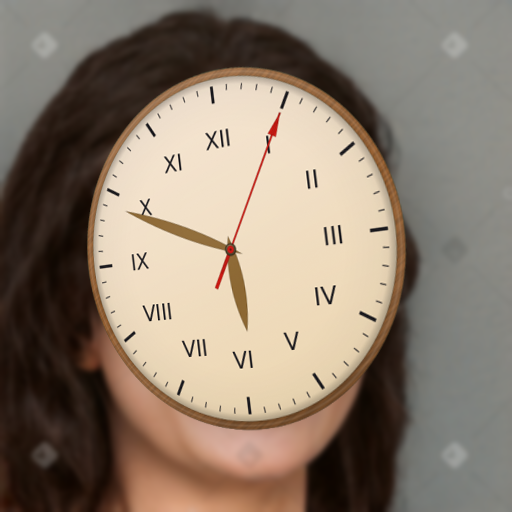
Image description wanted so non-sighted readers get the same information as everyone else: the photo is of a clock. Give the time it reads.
5:49:05
